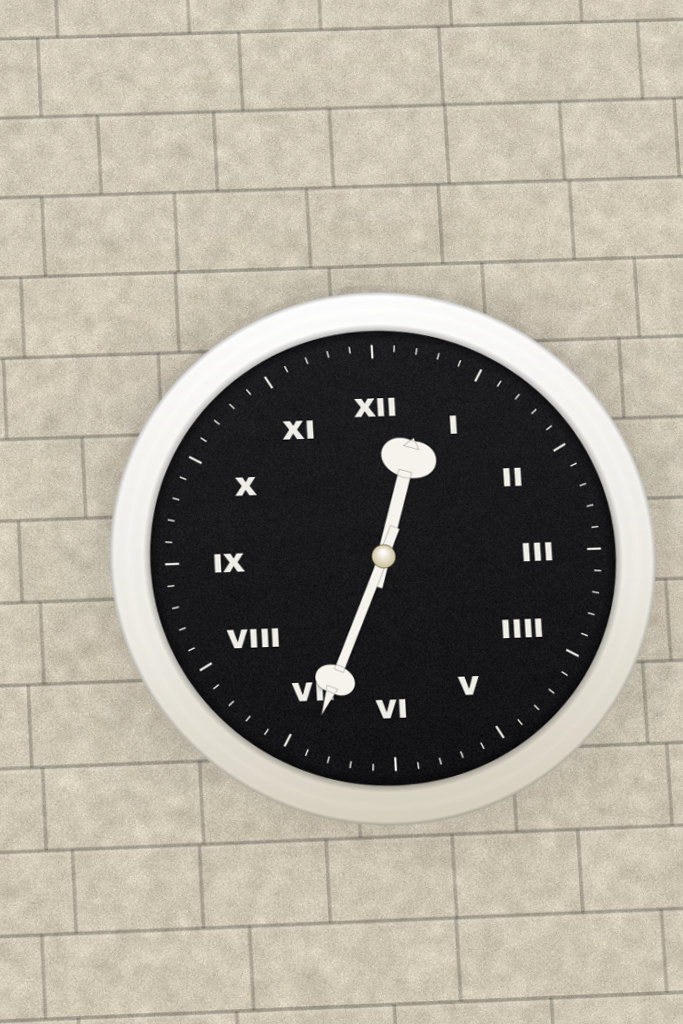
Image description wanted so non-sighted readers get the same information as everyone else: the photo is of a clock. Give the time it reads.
12:34
